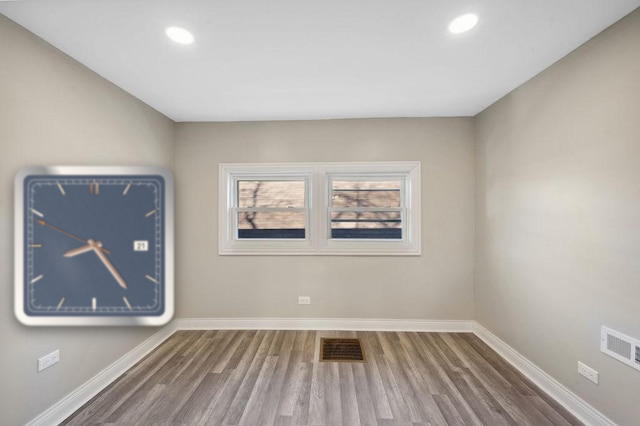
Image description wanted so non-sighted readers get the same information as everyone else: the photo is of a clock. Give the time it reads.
8:23:49
